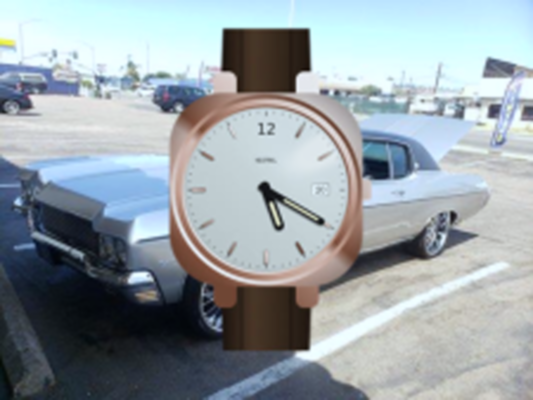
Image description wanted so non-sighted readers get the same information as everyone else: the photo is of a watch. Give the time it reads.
5:20
